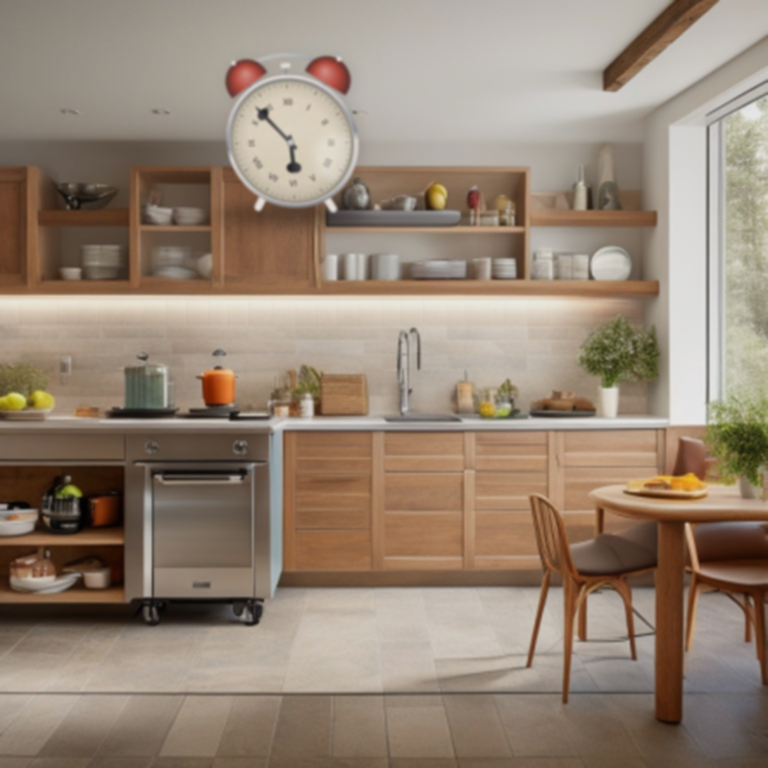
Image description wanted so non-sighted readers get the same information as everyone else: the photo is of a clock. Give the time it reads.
5:53
